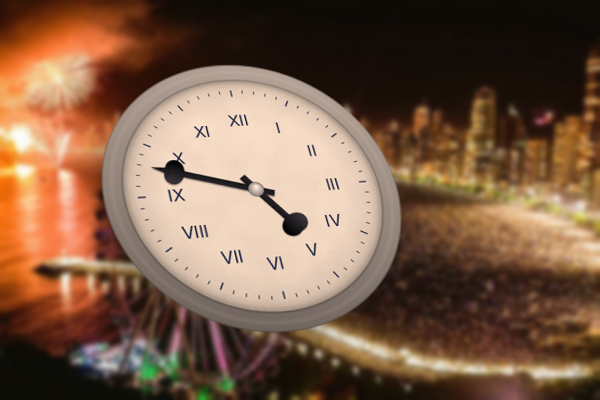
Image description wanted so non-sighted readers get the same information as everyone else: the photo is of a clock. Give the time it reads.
4:48
